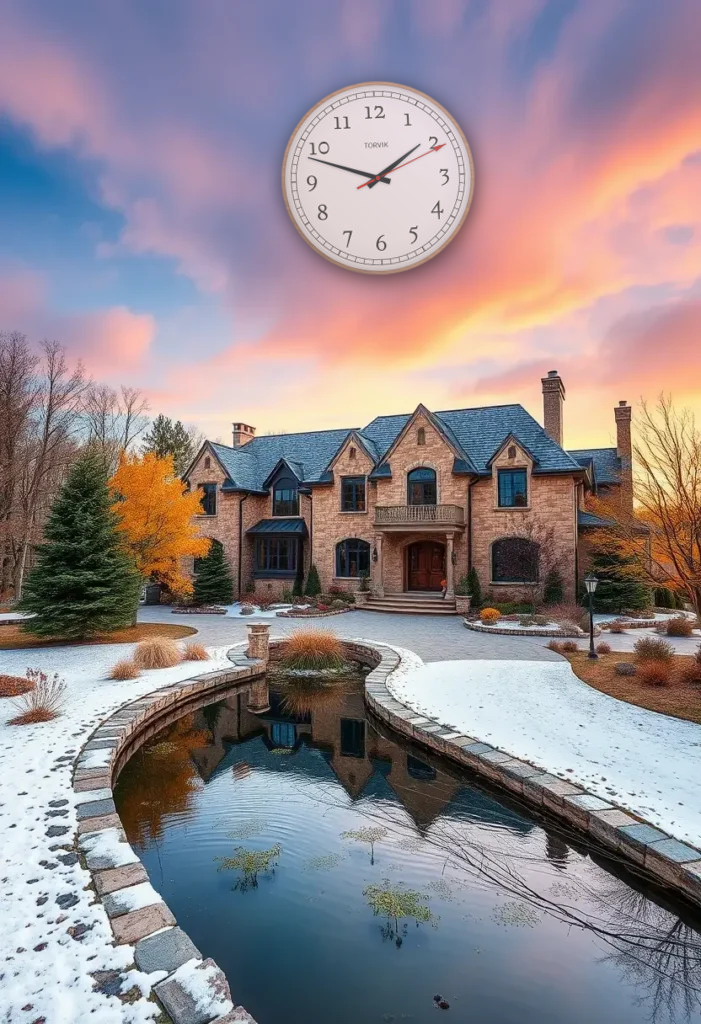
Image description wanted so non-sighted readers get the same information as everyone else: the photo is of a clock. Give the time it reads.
1:48:11
